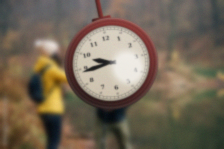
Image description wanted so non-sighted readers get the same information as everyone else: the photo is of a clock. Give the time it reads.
9:44
